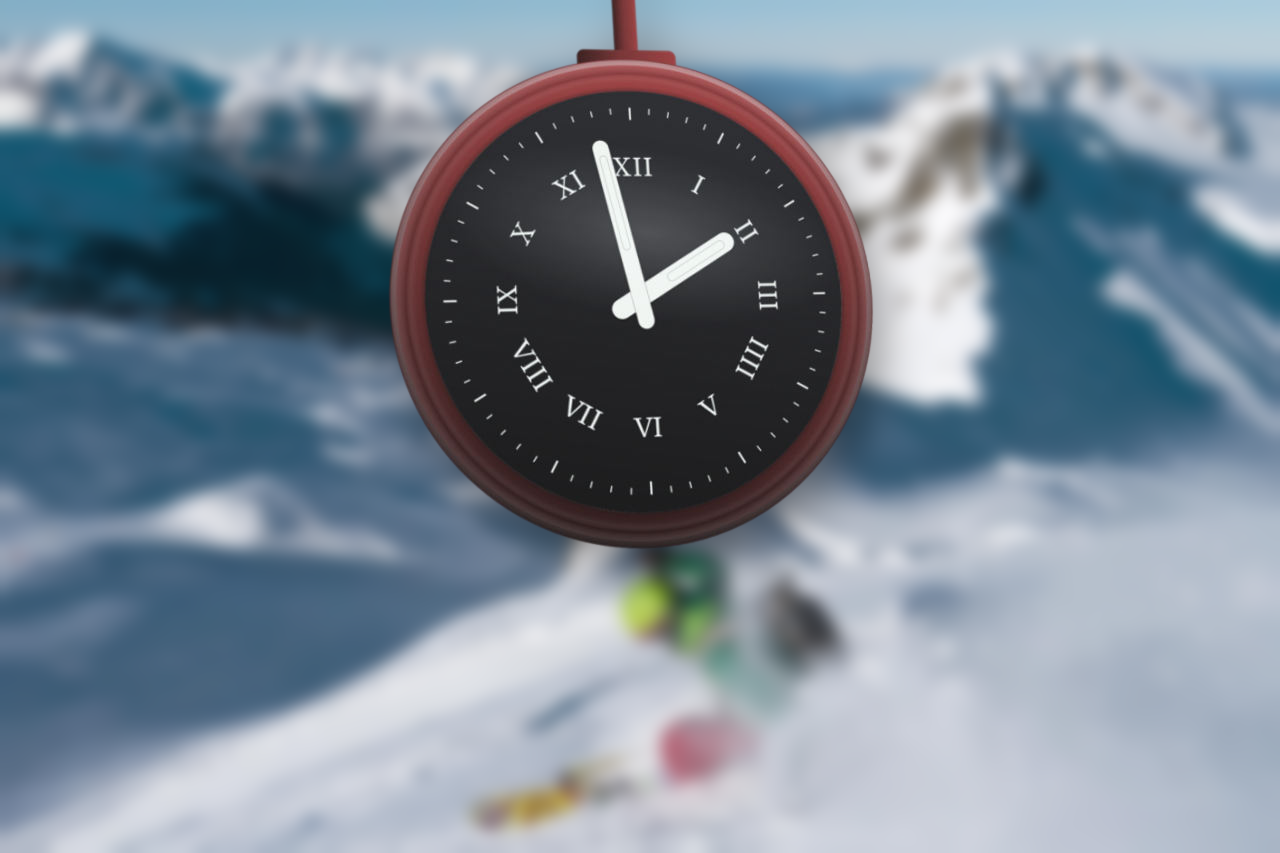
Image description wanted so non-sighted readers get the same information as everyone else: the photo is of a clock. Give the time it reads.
1:58
